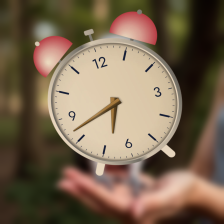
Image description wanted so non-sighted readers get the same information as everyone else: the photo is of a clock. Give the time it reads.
6:42
